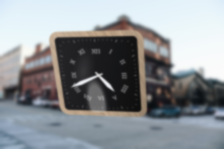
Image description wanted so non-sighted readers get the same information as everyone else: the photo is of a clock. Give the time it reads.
4:41
